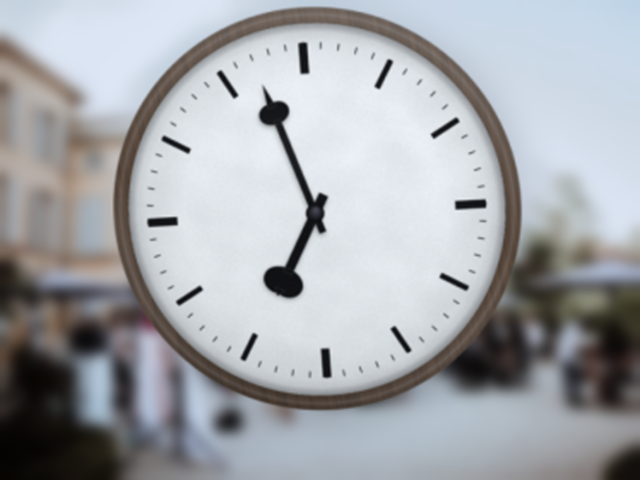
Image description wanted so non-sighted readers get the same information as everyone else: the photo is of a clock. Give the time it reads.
6:57
